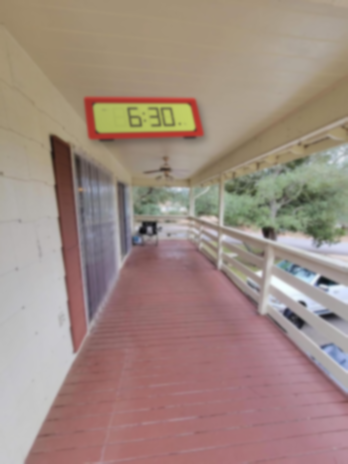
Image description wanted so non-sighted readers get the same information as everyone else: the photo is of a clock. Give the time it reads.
6:30
